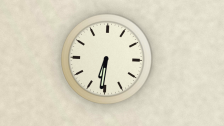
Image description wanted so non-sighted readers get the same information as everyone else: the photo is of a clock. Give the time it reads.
6:31
